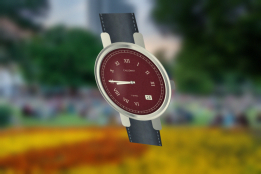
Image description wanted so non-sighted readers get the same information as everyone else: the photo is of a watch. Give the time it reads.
8:45
